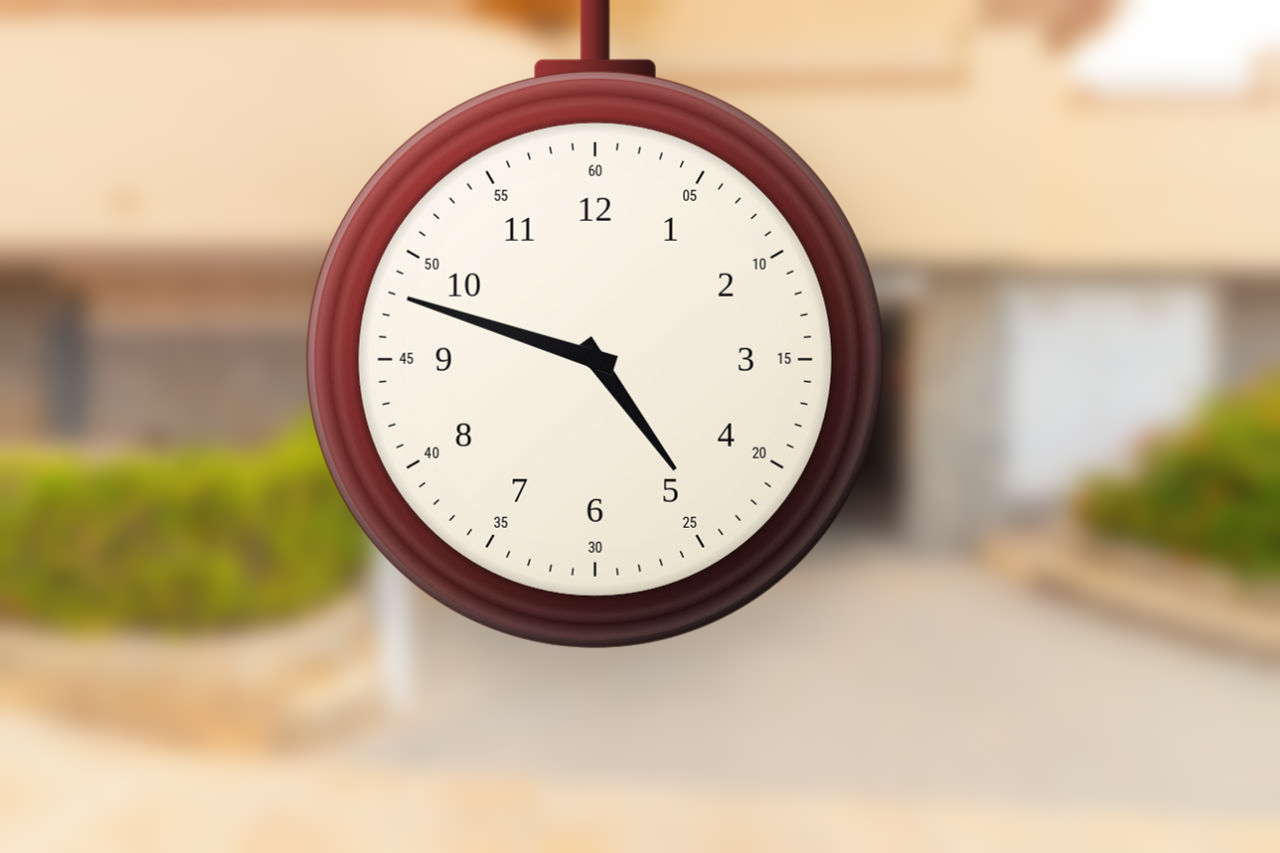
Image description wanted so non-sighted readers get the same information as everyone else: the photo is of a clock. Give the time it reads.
4:48
